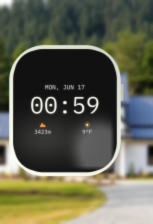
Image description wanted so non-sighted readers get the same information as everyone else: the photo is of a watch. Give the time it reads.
0:59
